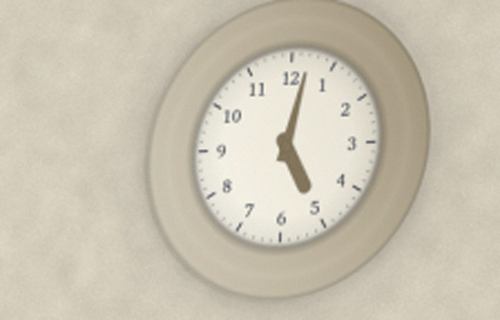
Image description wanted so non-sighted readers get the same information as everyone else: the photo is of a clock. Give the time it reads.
5:02
